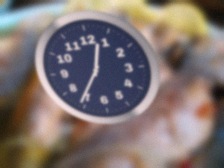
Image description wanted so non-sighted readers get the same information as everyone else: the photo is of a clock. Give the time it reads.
12:36
